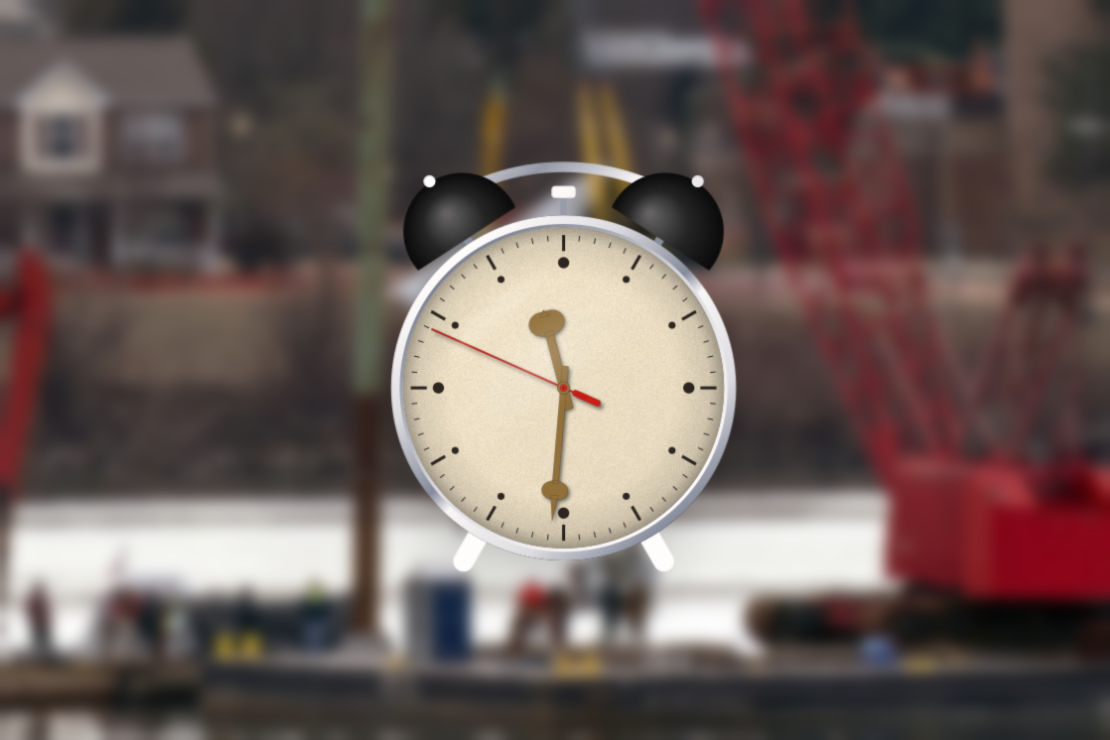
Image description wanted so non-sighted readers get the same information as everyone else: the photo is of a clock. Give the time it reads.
11:30:49
